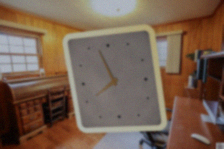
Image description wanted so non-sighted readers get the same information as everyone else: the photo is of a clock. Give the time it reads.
7:57
